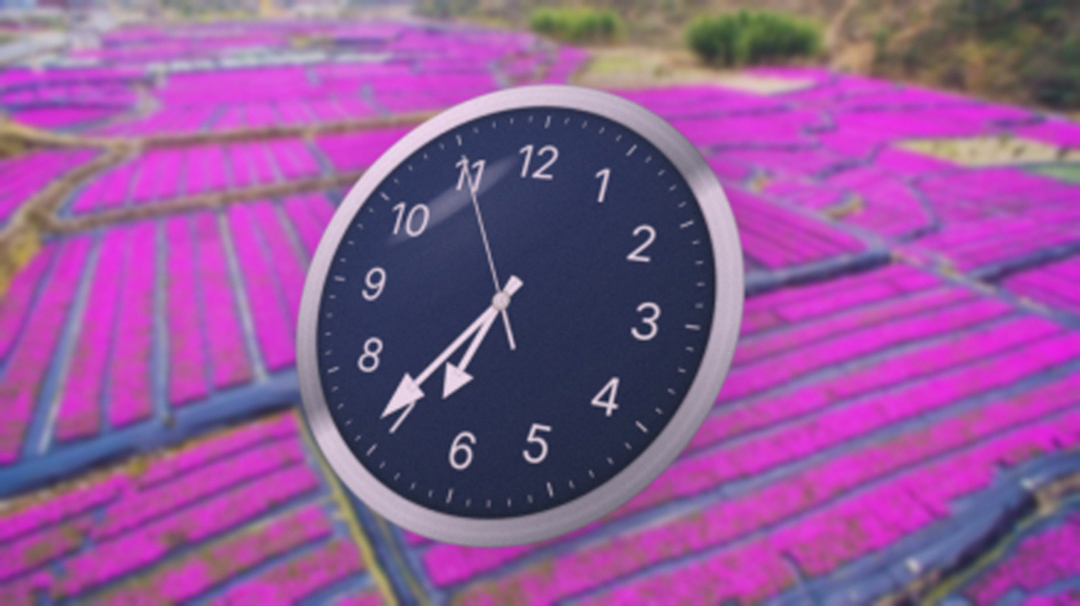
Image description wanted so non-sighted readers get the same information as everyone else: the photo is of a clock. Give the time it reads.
6:35:55
